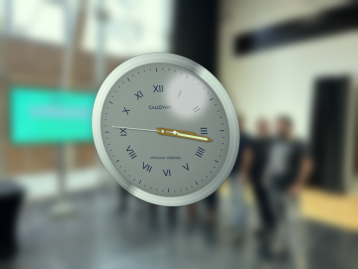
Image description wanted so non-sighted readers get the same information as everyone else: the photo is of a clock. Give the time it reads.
3:16:46
